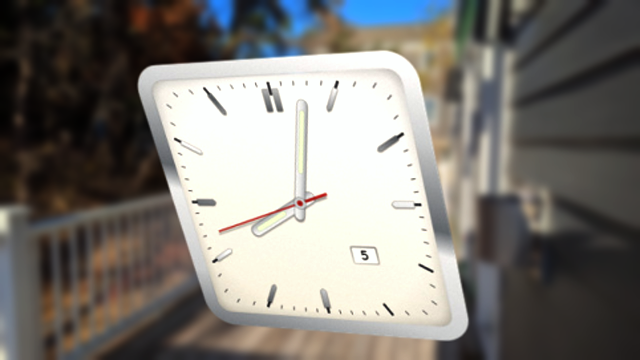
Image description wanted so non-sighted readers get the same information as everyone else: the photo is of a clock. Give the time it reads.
8:02:42
